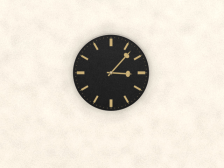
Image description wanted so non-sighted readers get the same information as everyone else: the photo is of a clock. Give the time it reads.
3:07
